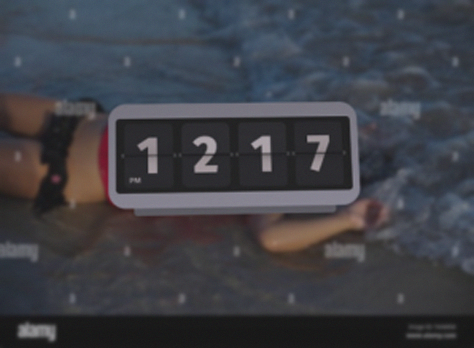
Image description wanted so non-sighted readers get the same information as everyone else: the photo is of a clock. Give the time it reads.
12:17
